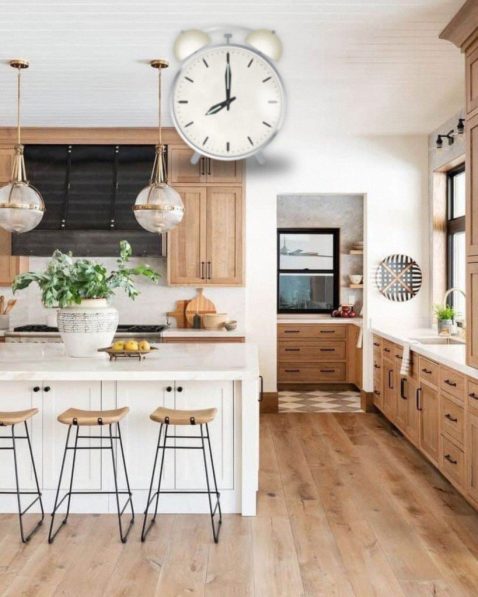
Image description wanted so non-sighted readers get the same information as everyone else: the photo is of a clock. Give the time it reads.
8:00
